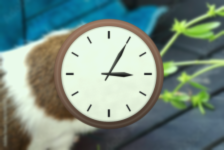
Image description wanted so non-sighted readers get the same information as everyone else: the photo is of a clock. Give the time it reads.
3:05
